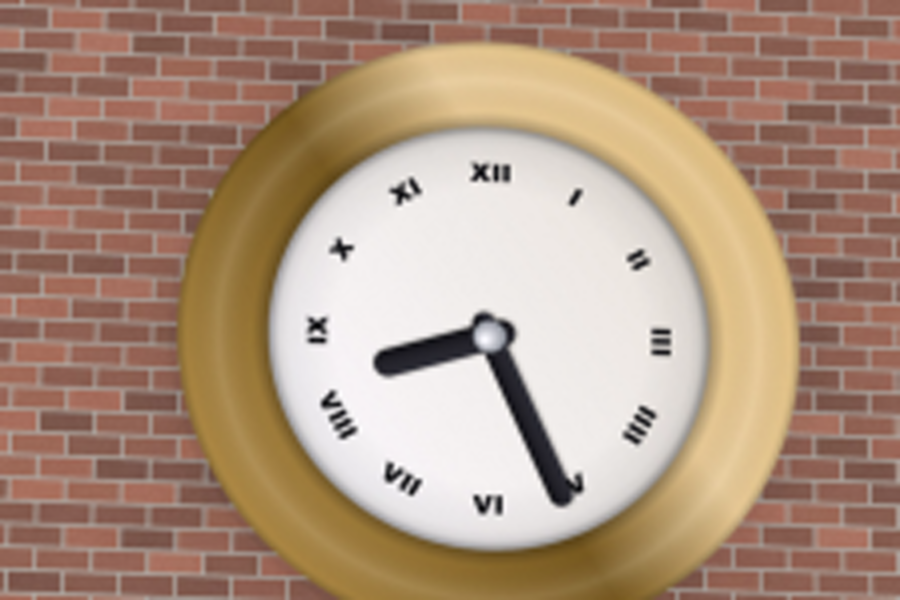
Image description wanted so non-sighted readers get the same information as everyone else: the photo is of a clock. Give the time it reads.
8:26
